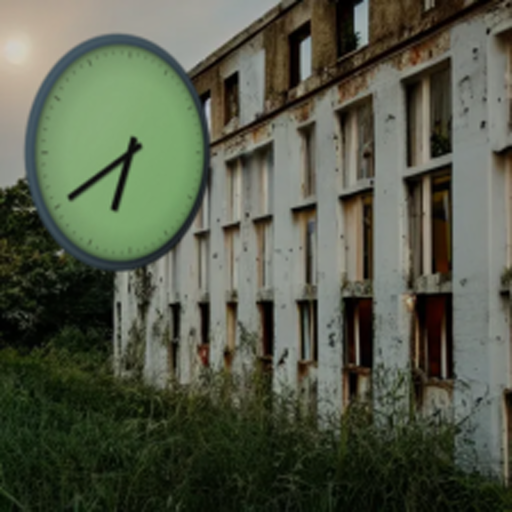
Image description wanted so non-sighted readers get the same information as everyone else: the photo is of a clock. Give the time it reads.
6:40
